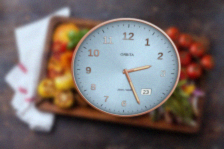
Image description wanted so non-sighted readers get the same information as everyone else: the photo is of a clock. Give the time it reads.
2:26
